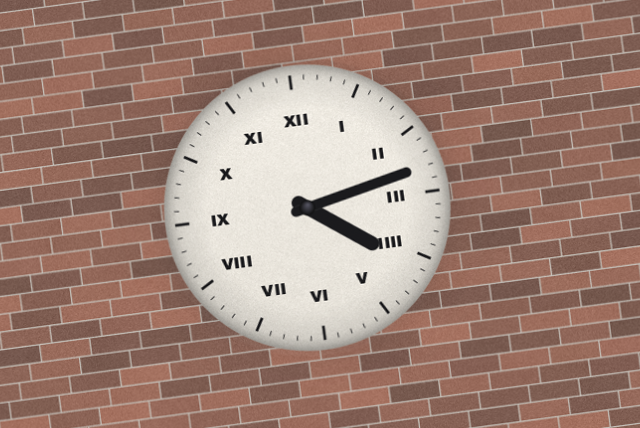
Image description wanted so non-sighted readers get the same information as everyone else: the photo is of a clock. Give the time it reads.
4:13
